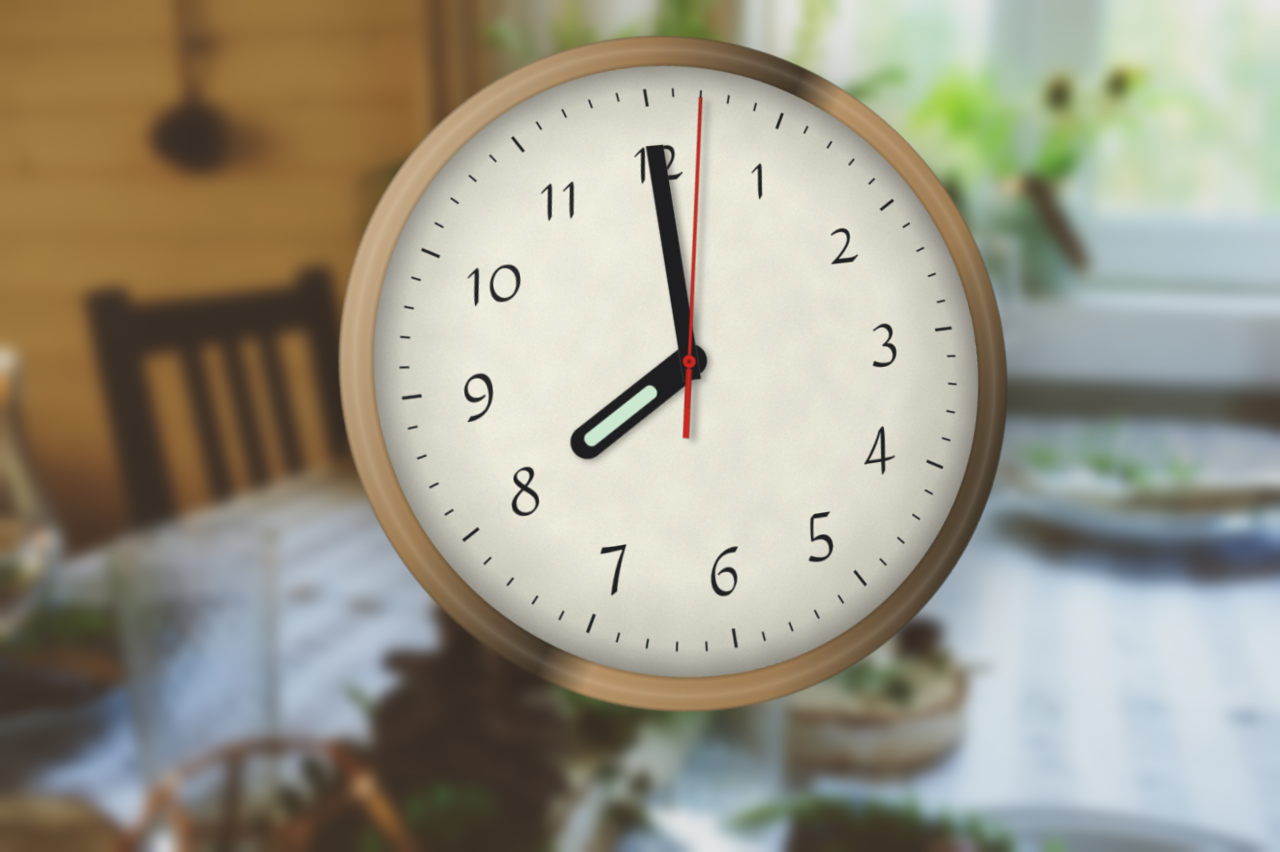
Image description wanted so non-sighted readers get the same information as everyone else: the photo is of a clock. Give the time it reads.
8:00:02
